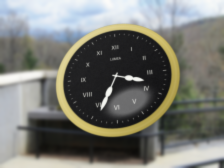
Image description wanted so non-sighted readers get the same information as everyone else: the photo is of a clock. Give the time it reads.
3:34
